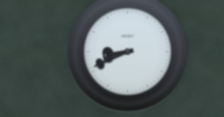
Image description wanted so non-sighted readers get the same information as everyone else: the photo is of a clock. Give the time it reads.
8:41
